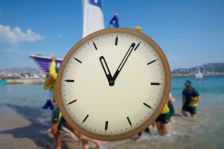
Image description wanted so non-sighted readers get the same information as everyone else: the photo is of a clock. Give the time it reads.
11:04
